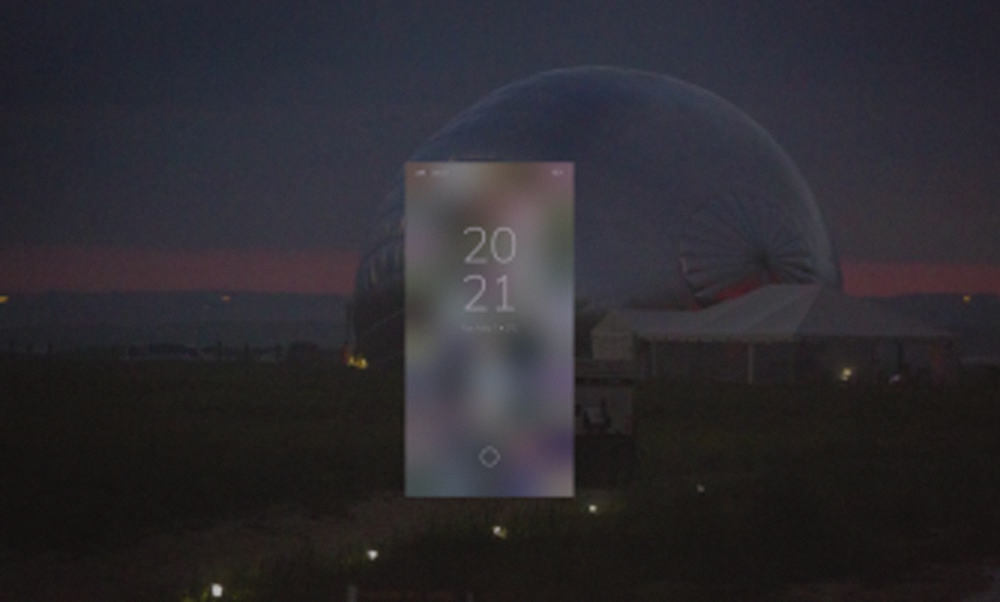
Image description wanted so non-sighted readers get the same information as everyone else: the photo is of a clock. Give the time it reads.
20:21
